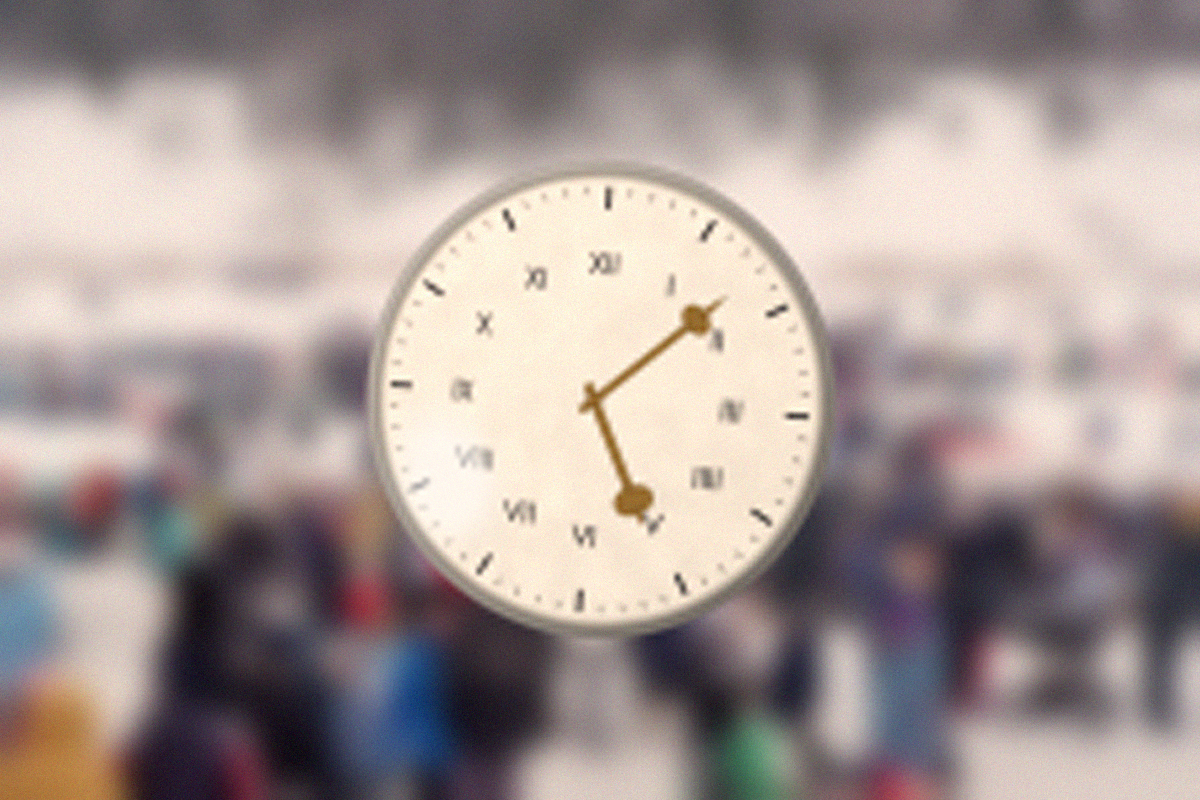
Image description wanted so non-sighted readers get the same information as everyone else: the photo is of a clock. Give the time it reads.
5:08
